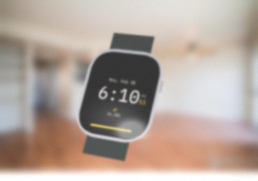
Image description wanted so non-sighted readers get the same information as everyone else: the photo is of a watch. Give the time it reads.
6:10
